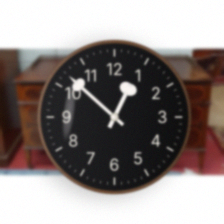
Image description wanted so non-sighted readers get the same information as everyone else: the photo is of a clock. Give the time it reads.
12:52
